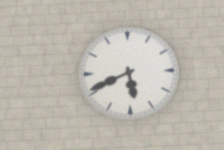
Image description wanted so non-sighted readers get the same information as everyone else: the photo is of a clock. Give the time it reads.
5:41
